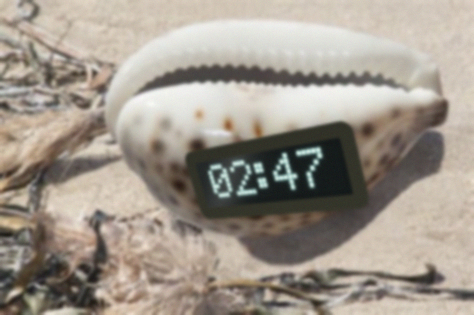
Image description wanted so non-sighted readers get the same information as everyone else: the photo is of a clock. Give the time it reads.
2:47
